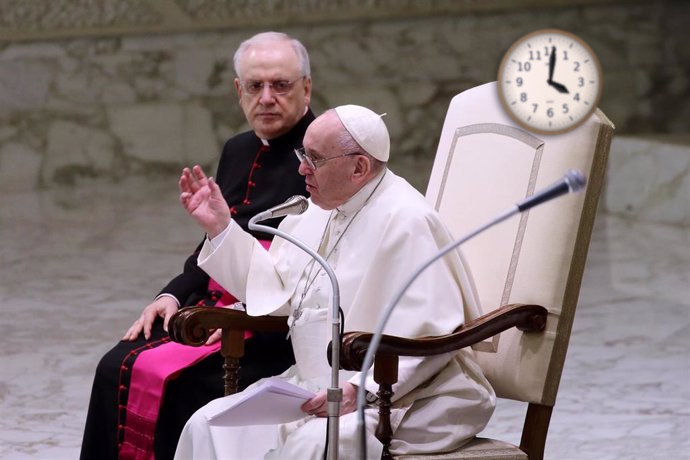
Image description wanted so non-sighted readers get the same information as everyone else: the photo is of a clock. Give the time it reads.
4:01
